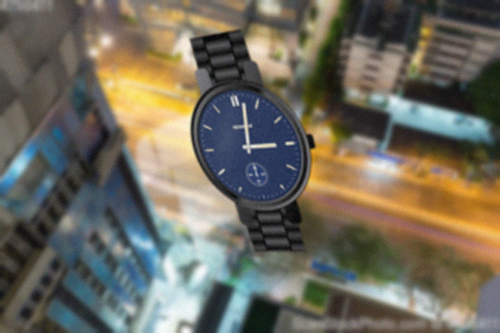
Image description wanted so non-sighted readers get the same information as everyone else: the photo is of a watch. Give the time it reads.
3:02
